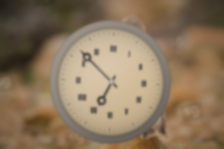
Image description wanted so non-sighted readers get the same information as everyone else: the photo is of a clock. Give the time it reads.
6:52
